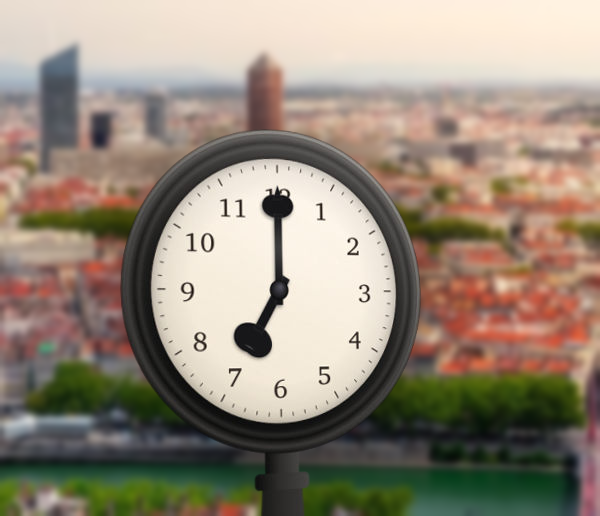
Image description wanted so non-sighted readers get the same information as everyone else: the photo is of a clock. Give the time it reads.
7:00
